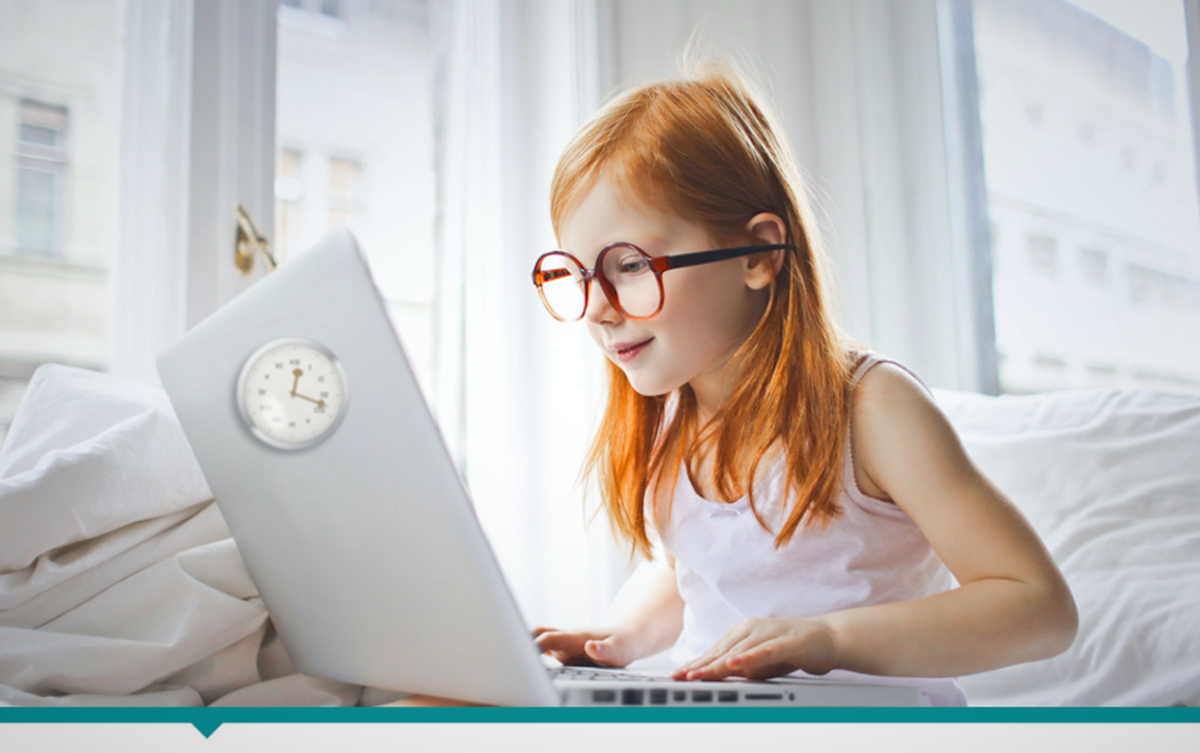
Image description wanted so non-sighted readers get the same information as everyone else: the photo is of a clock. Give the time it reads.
12:18
